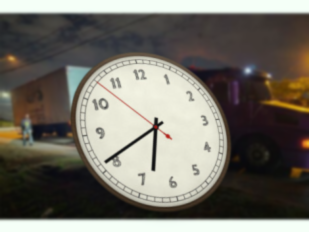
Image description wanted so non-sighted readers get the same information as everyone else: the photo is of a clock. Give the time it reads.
6:40:53
